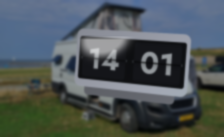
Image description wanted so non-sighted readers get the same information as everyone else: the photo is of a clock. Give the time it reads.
14:01
